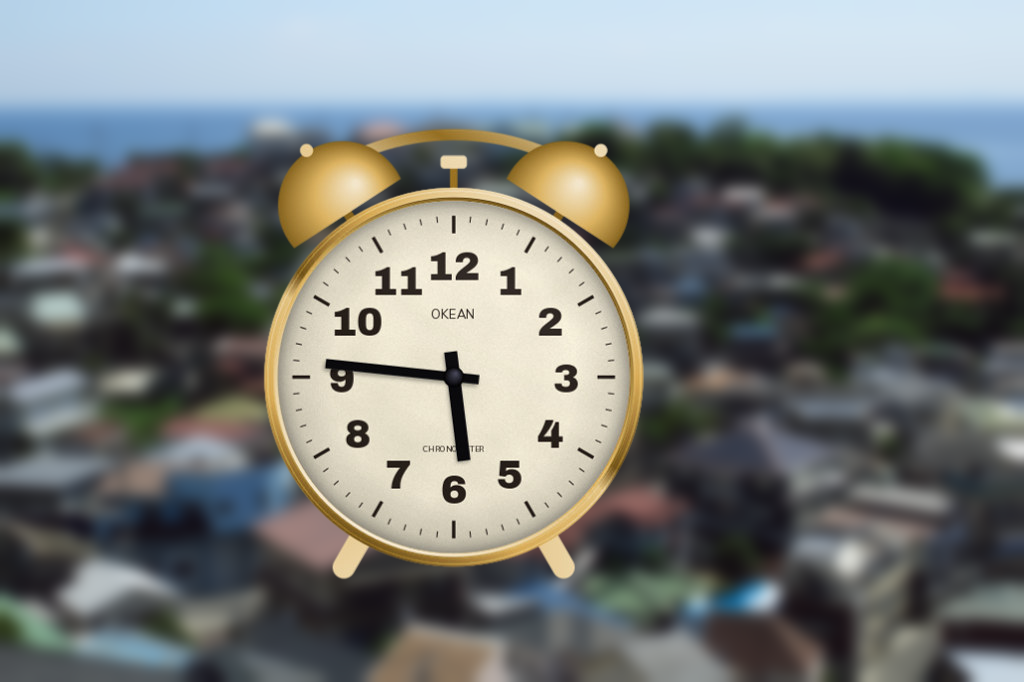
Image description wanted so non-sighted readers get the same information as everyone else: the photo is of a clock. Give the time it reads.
5:46
